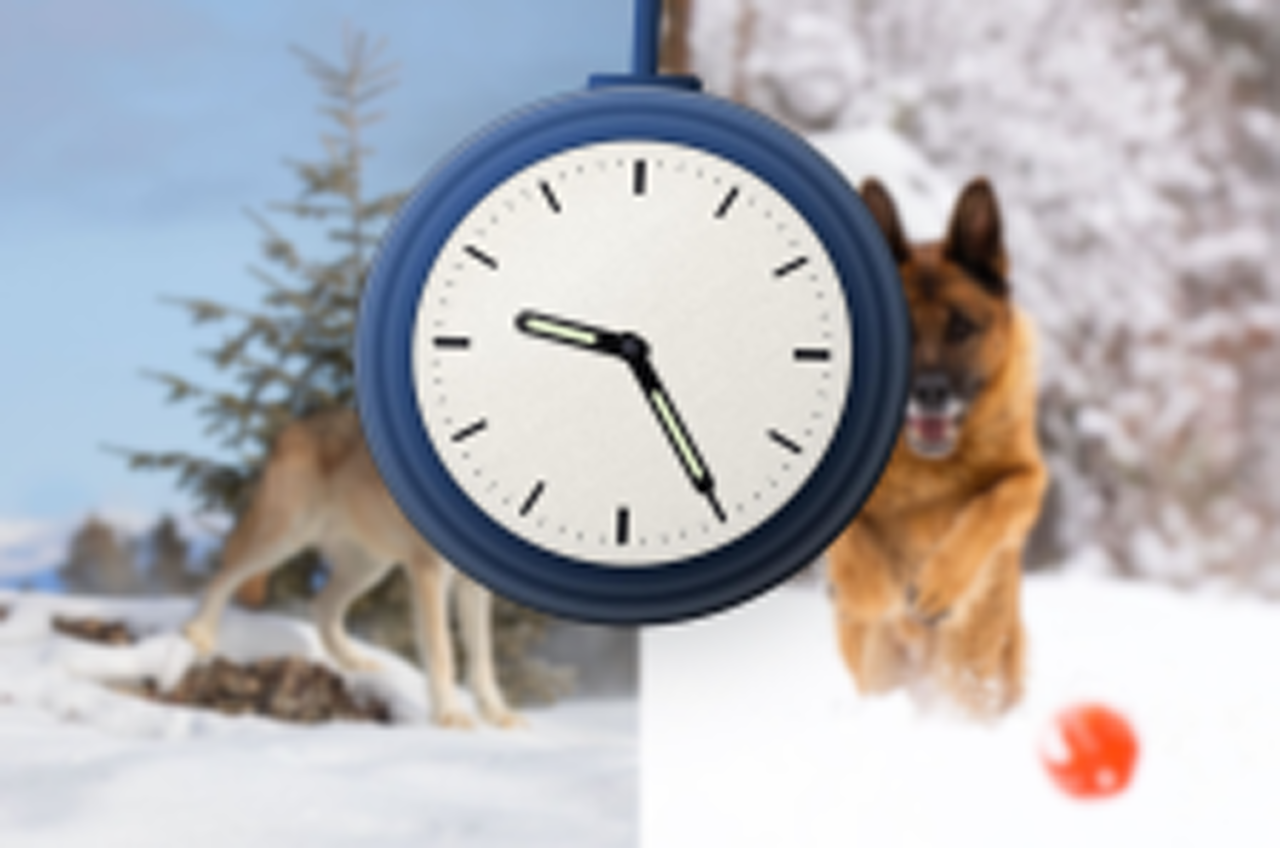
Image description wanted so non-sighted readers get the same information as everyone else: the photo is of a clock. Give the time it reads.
9:25
